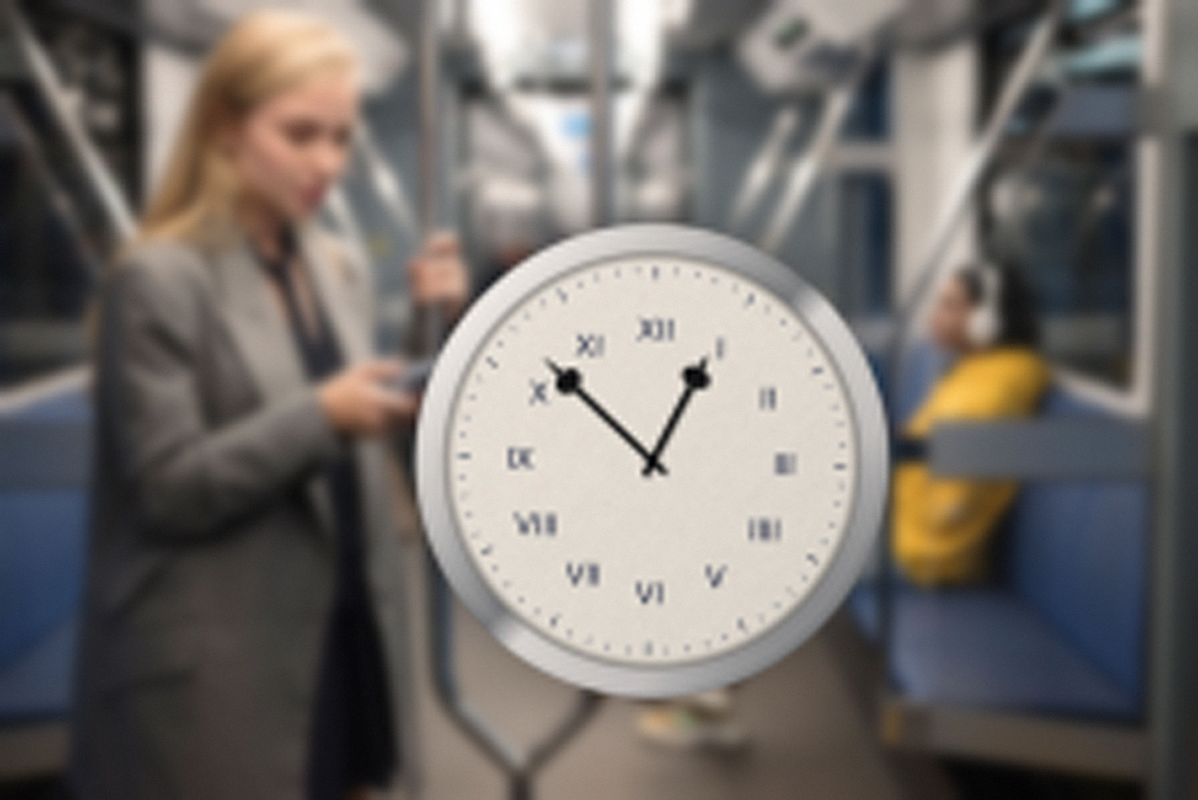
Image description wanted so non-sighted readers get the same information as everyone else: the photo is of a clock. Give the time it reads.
12:52
